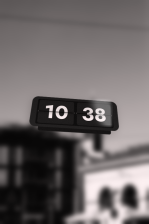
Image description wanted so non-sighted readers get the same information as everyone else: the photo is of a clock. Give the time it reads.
10:38
